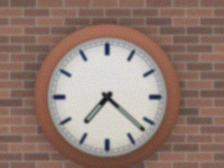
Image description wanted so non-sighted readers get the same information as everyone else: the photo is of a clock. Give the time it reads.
7:22
